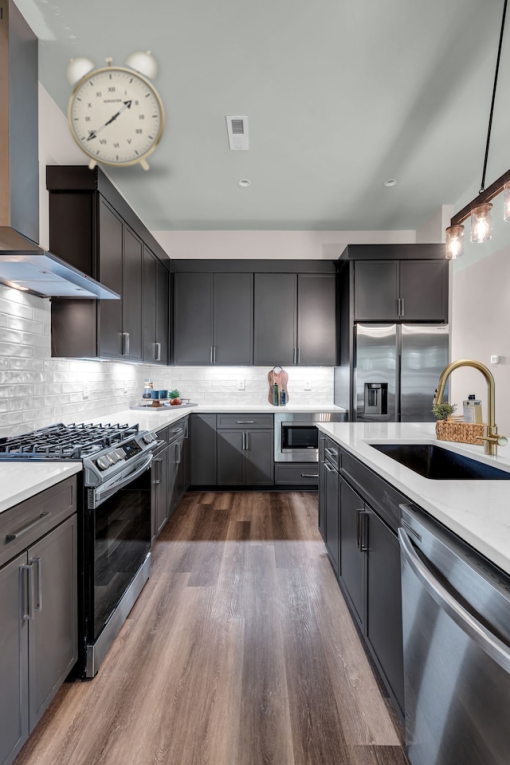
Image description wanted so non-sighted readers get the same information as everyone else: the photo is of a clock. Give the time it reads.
1:39
